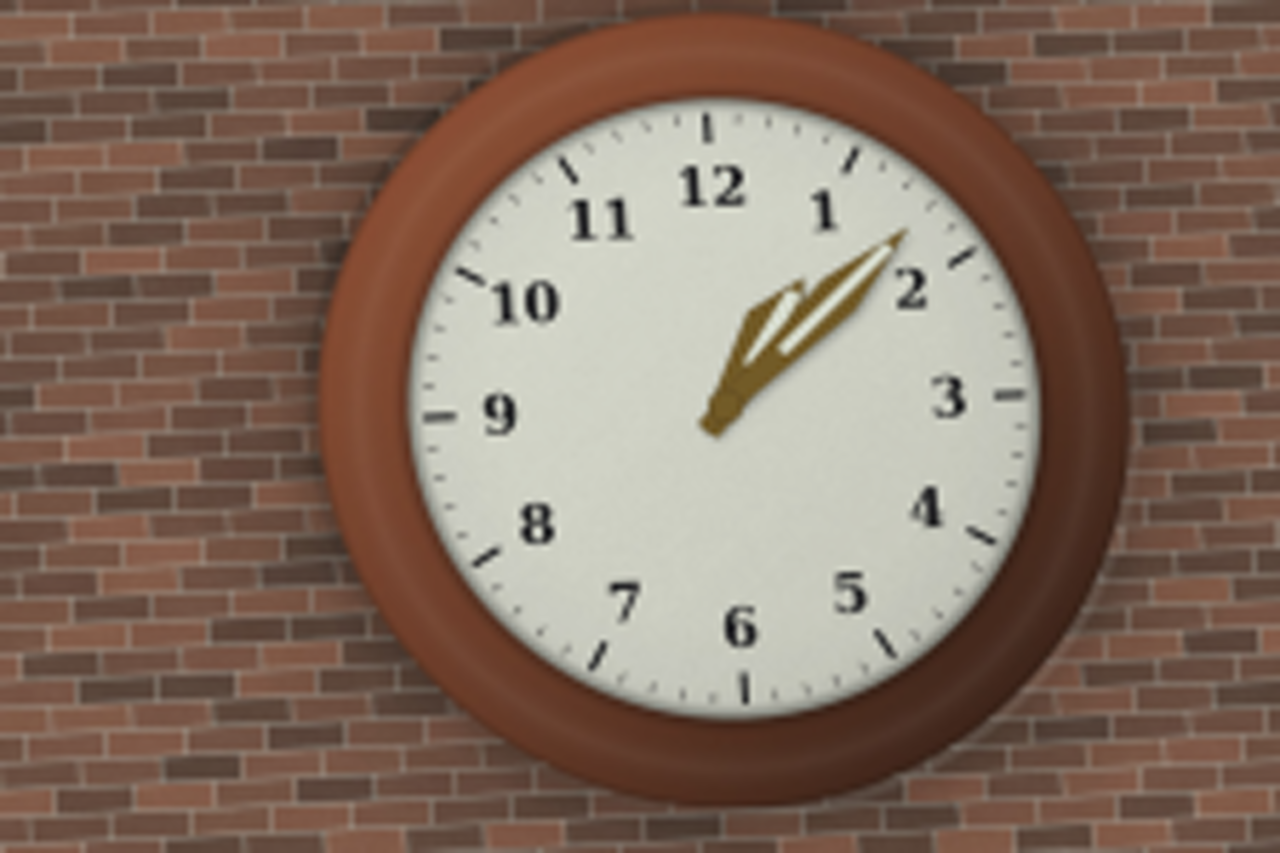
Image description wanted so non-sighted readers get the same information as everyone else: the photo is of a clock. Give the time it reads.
1:08
